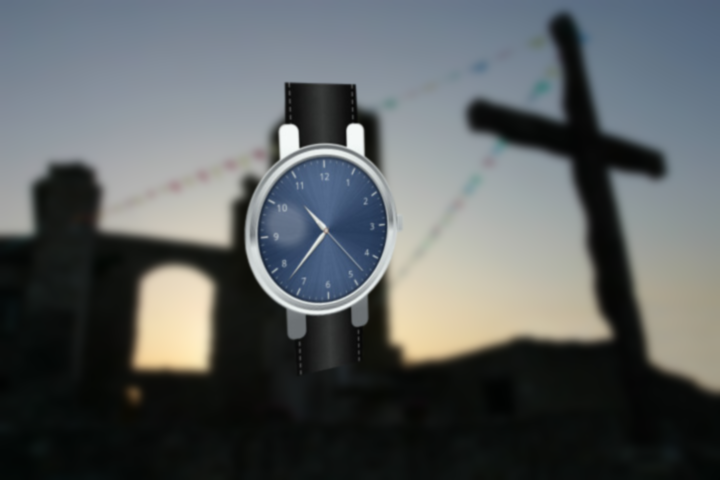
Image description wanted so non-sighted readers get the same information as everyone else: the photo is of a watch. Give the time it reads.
10:37:23
